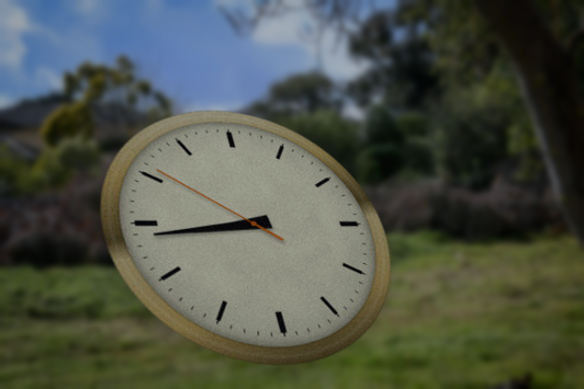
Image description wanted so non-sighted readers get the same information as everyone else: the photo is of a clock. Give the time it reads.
8:43:51
